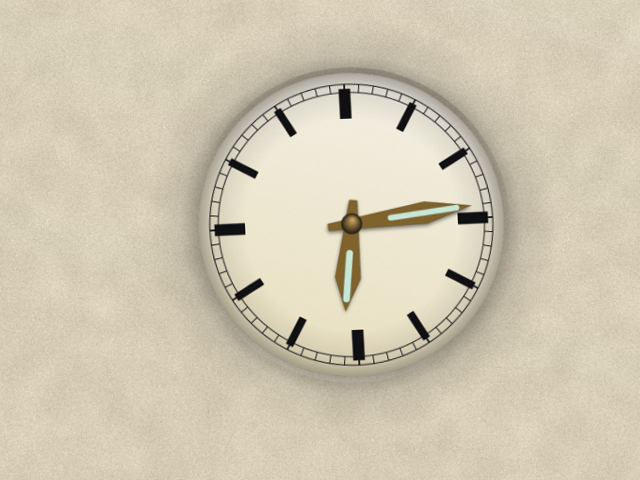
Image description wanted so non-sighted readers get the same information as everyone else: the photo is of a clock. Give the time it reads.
6:14
